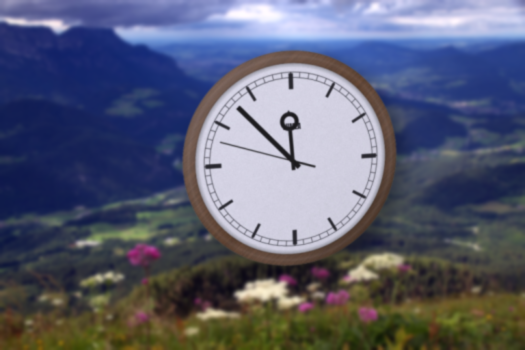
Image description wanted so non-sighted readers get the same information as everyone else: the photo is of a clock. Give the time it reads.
11:52:48
